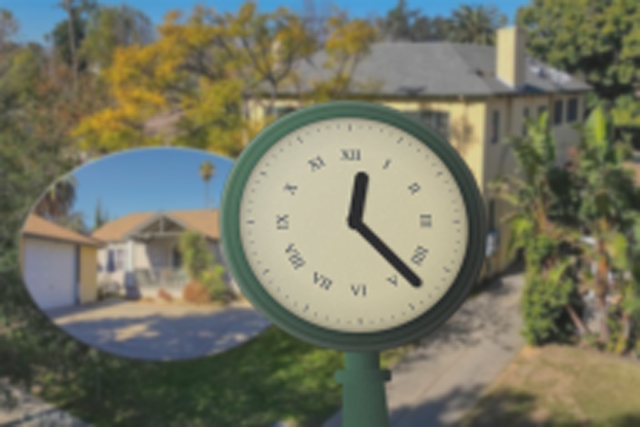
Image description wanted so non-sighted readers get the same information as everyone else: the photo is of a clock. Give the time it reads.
12:23
